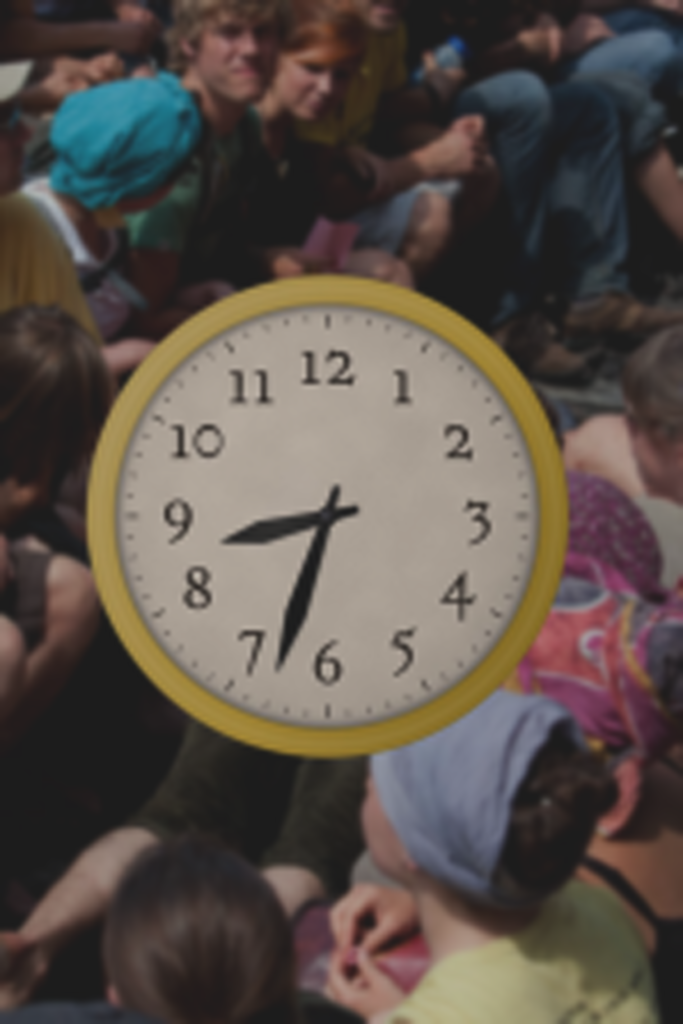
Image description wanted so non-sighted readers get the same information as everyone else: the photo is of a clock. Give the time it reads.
8:33
